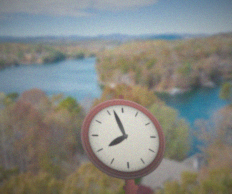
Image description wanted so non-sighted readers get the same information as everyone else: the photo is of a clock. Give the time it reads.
7:57
